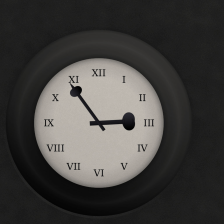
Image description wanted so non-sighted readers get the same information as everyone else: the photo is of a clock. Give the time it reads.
2:54
